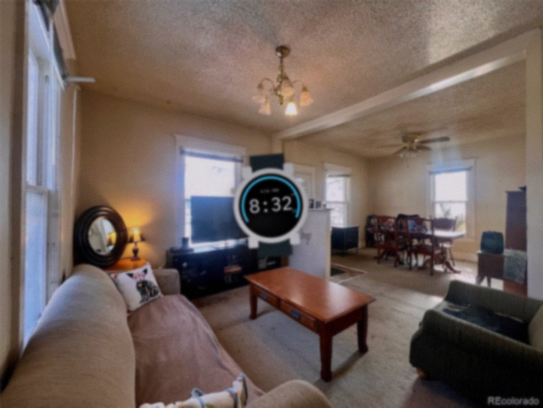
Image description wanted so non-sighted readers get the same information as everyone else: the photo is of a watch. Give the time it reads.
8:32
